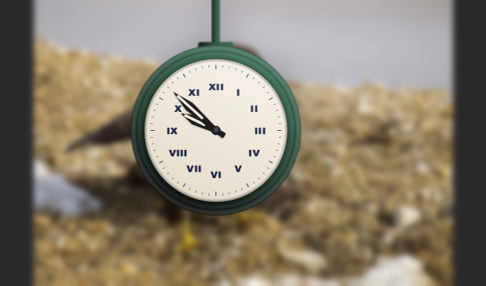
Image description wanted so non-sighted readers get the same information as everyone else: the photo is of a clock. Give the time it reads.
9:52
